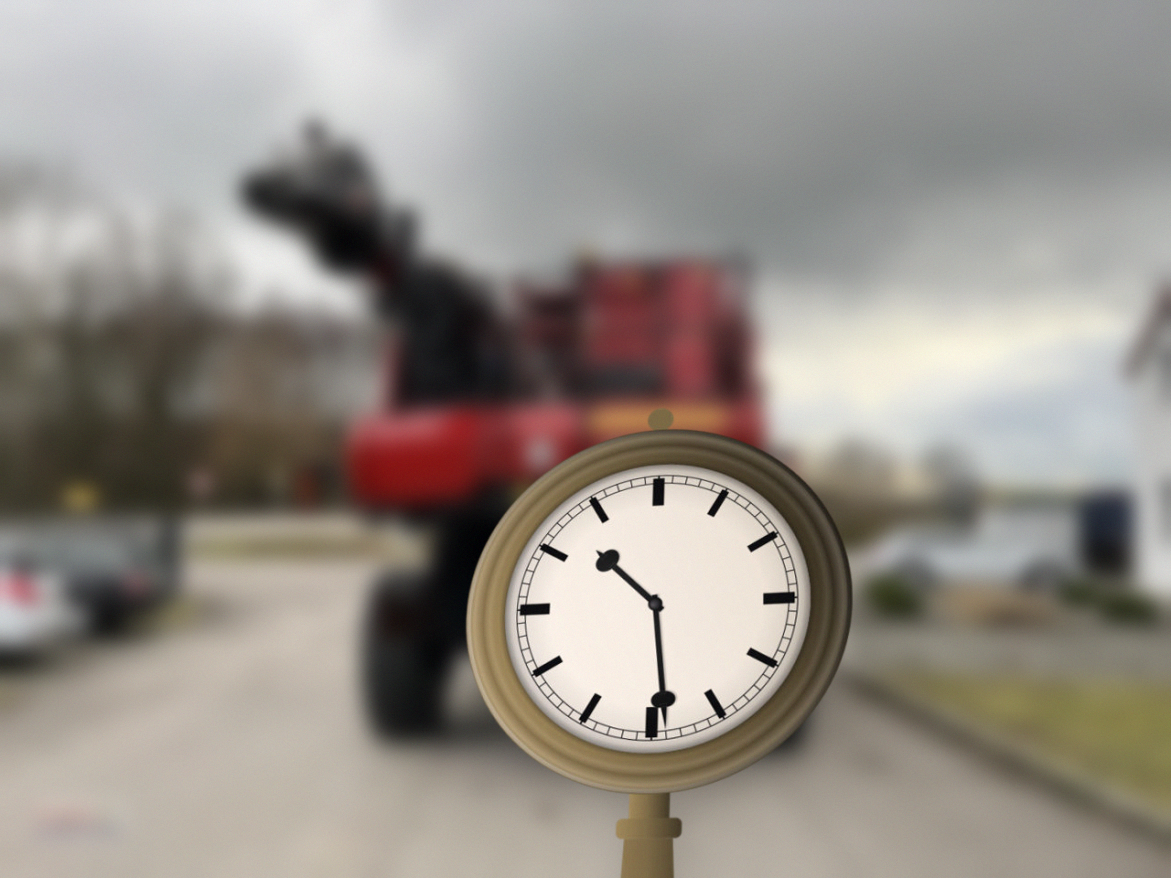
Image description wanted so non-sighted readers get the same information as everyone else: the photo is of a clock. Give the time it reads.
10:29
